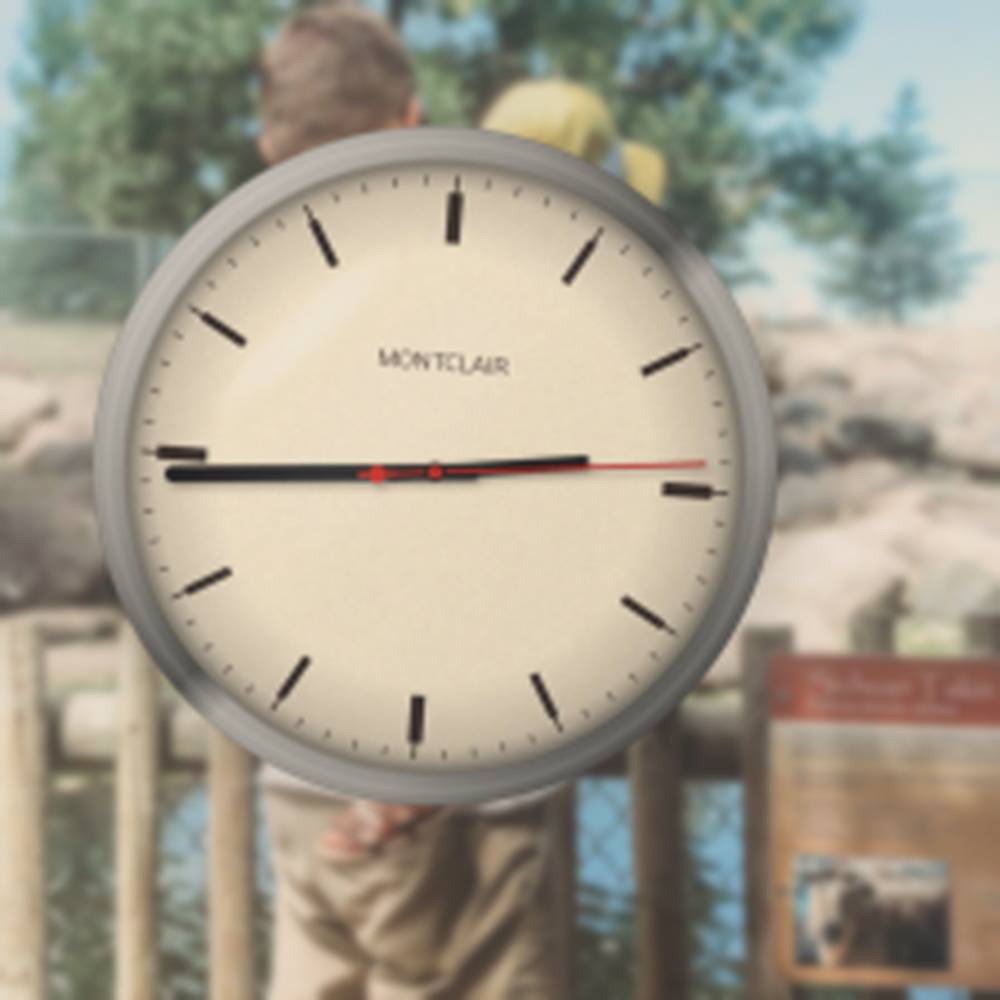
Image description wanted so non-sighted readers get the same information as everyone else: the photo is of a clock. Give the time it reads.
2:44:14
